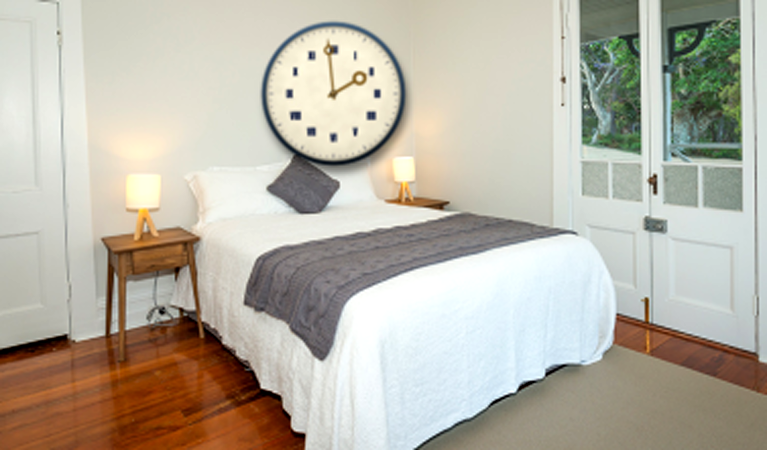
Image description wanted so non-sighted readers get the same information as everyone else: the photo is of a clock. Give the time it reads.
1:59
